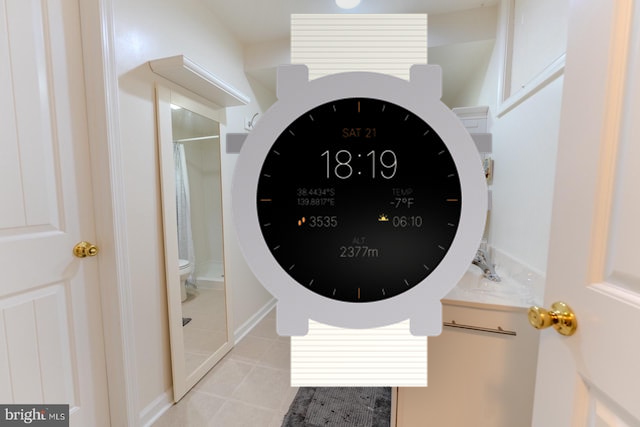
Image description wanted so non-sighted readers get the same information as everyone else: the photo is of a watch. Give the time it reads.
18:19
